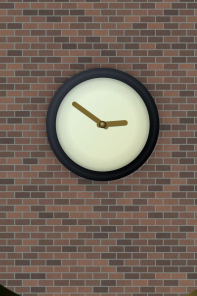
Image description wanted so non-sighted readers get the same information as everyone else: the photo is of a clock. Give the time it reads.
2:51
